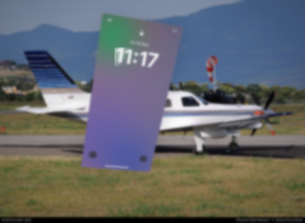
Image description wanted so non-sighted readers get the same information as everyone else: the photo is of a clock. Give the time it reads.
11:17
